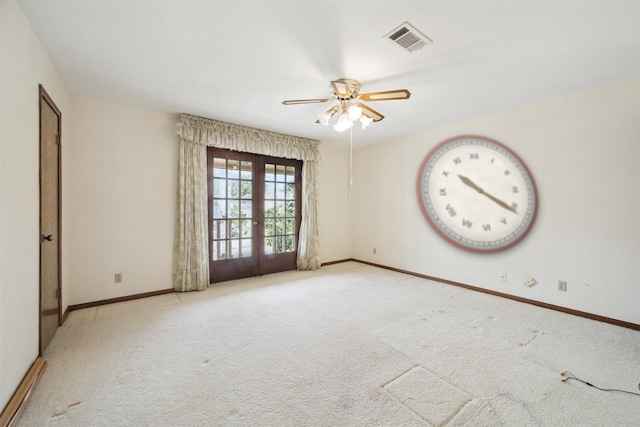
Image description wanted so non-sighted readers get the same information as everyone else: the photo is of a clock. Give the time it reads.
10:21
